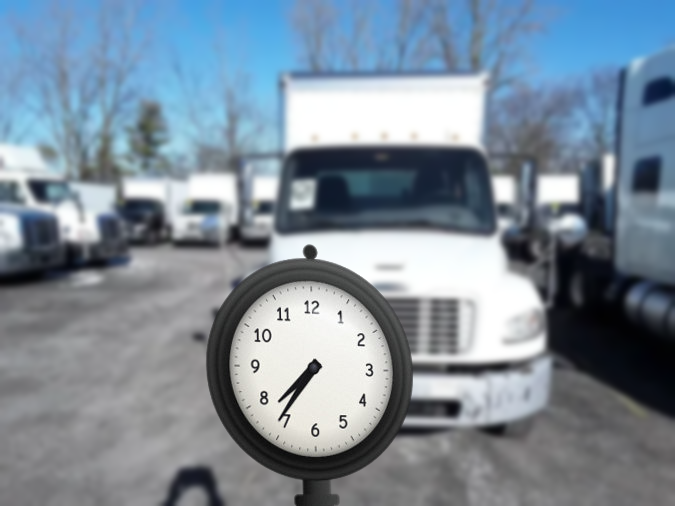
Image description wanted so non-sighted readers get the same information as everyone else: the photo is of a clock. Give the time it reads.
7:36
